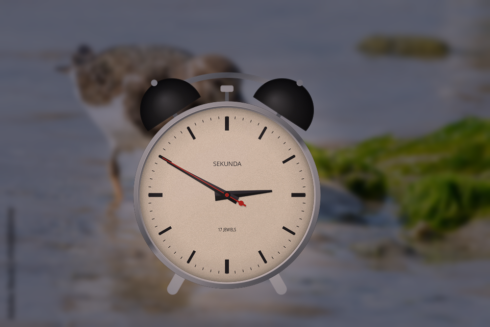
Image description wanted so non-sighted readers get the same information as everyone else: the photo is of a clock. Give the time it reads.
2:49:50
